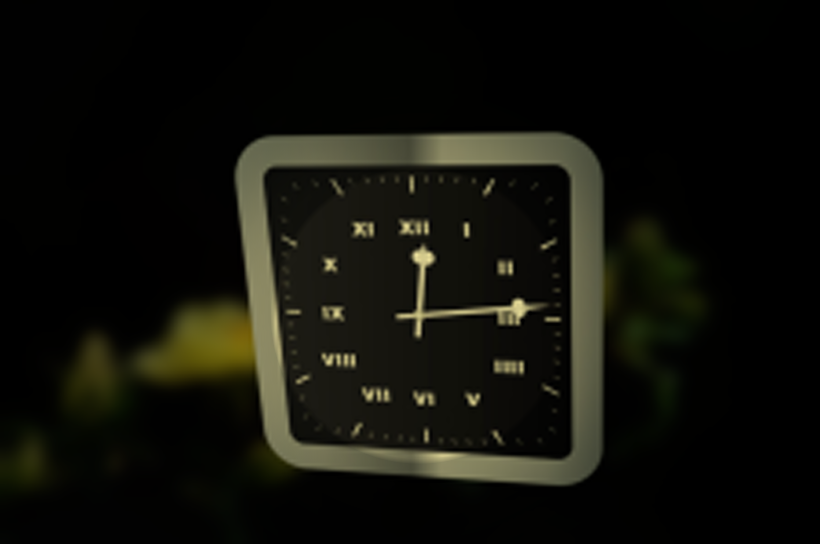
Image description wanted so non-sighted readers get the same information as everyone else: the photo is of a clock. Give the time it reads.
12:14
